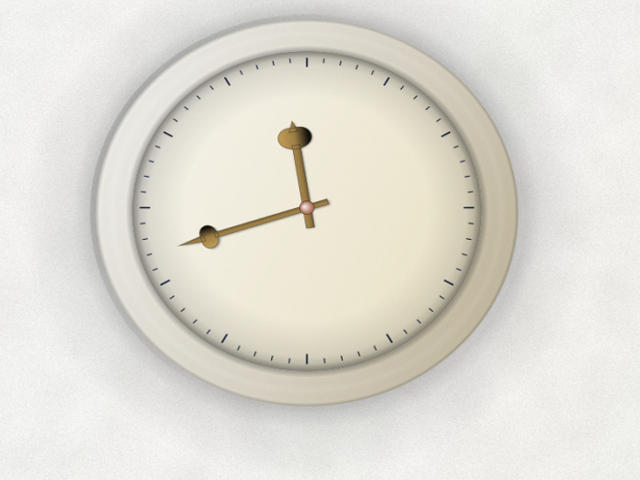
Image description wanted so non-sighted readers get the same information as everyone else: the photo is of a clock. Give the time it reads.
11:42
